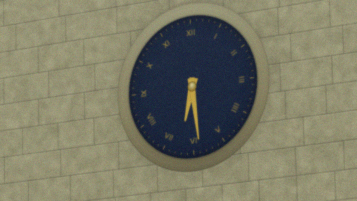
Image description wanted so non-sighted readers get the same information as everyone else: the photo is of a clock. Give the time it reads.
6:29
